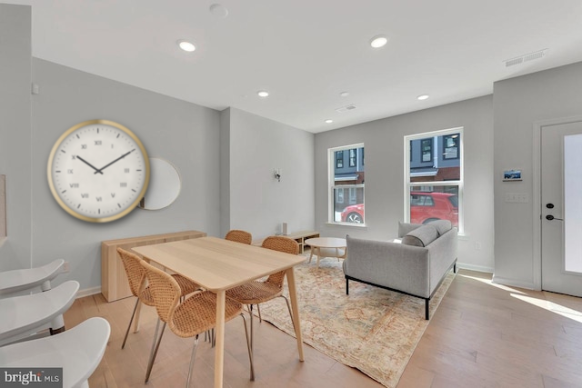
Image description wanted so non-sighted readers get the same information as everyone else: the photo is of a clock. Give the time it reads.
10:10
